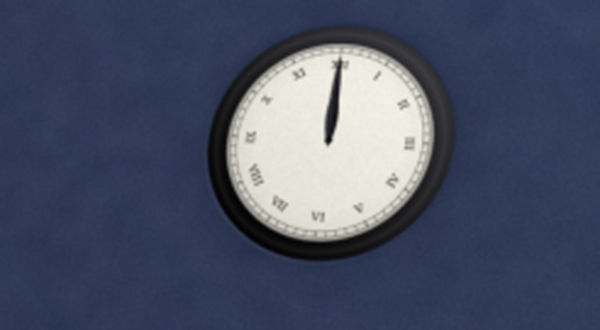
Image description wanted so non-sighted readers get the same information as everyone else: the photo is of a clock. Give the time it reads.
12:00
